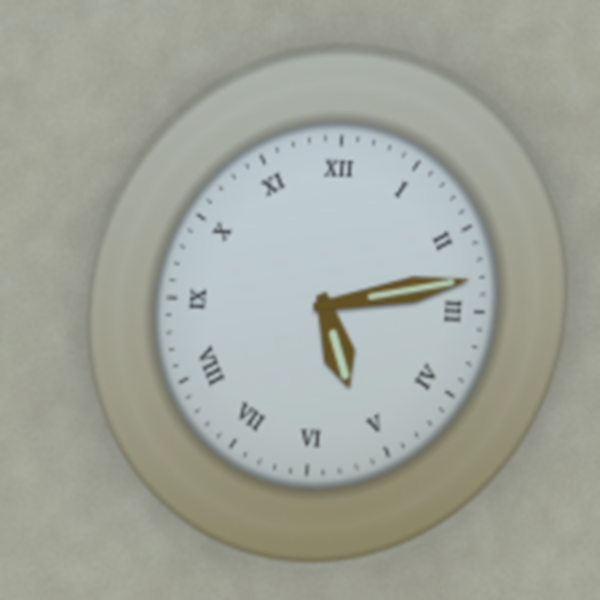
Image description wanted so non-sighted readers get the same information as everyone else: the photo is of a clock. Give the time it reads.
5:13
